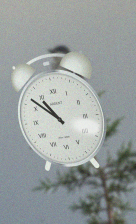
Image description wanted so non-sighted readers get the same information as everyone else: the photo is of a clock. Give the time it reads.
10:52
